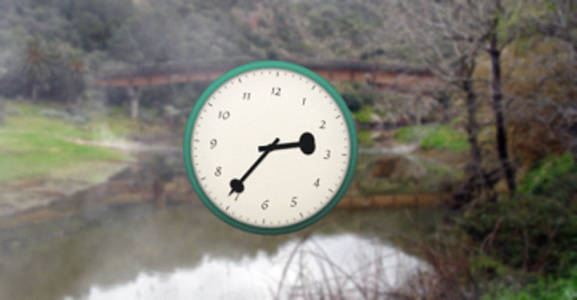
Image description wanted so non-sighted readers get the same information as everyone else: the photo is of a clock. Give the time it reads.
2:36
